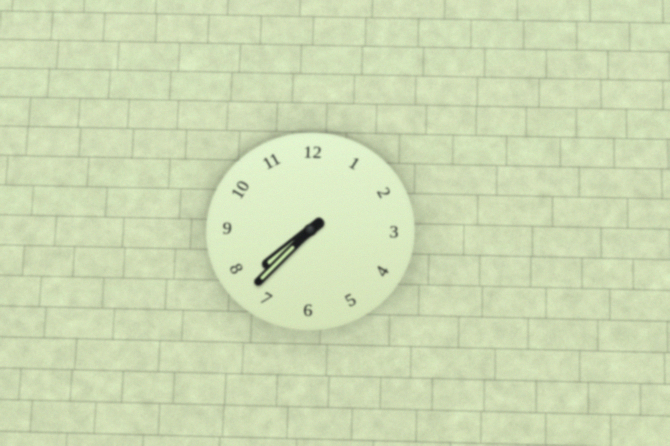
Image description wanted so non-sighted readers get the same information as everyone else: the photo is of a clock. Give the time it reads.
7:37
